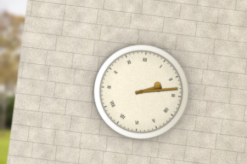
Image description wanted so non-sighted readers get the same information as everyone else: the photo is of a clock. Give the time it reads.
2:13
